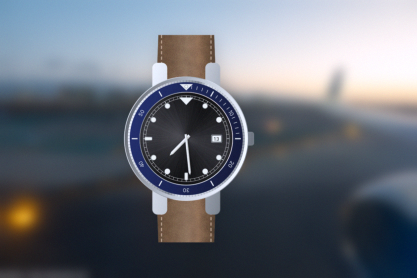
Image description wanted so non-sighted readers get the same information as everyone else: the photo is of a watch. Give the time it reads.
7:29
